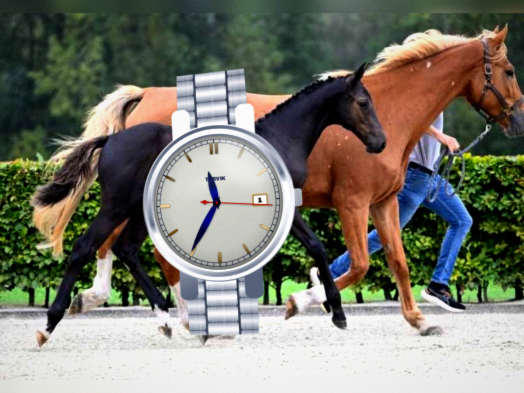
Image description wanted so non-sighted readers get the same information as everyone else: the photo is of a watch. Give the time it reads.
11:35:16
